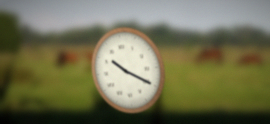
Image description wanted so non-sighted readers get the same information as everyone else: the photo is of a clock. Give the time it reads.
10:20
